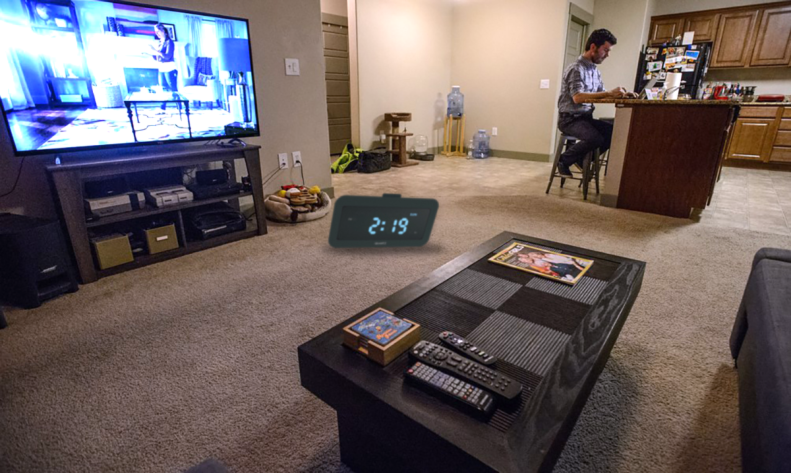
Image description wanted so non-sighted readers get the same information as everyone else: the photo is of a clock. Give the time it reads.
2:19
